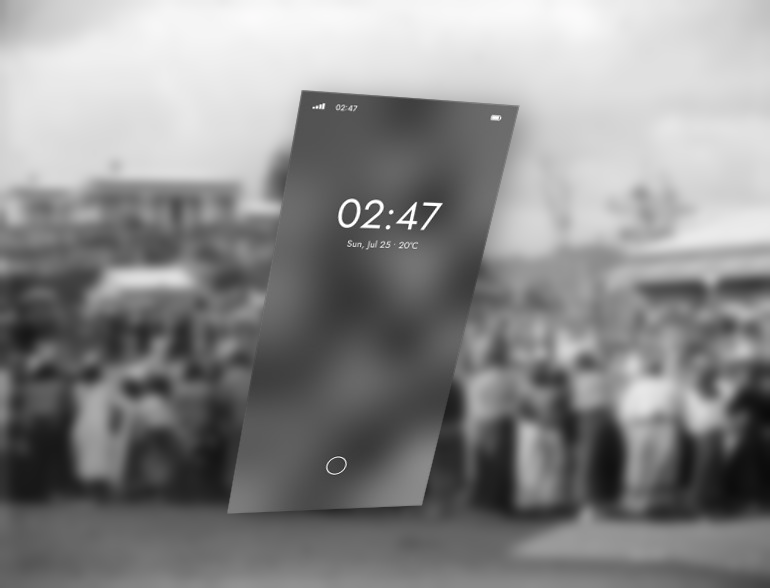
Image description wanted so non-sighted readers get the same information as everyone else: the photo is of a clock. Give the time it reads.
2:47
